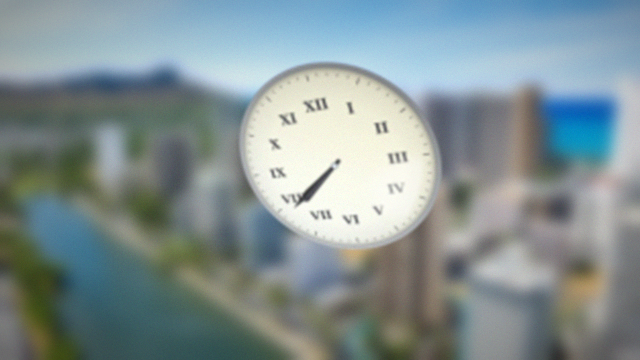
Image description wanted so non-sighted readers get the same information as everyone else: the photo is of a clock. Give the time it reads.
7:39
